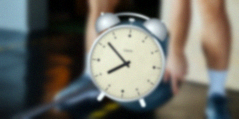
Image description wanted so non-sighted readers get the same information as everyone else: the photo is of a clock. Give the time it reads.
7:52
